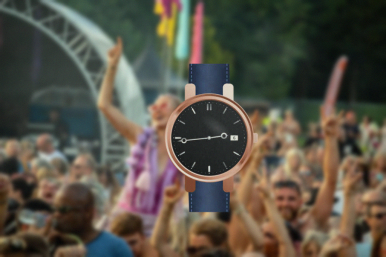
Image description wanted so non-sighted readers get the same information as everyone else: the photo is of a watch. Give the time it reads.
2:44
